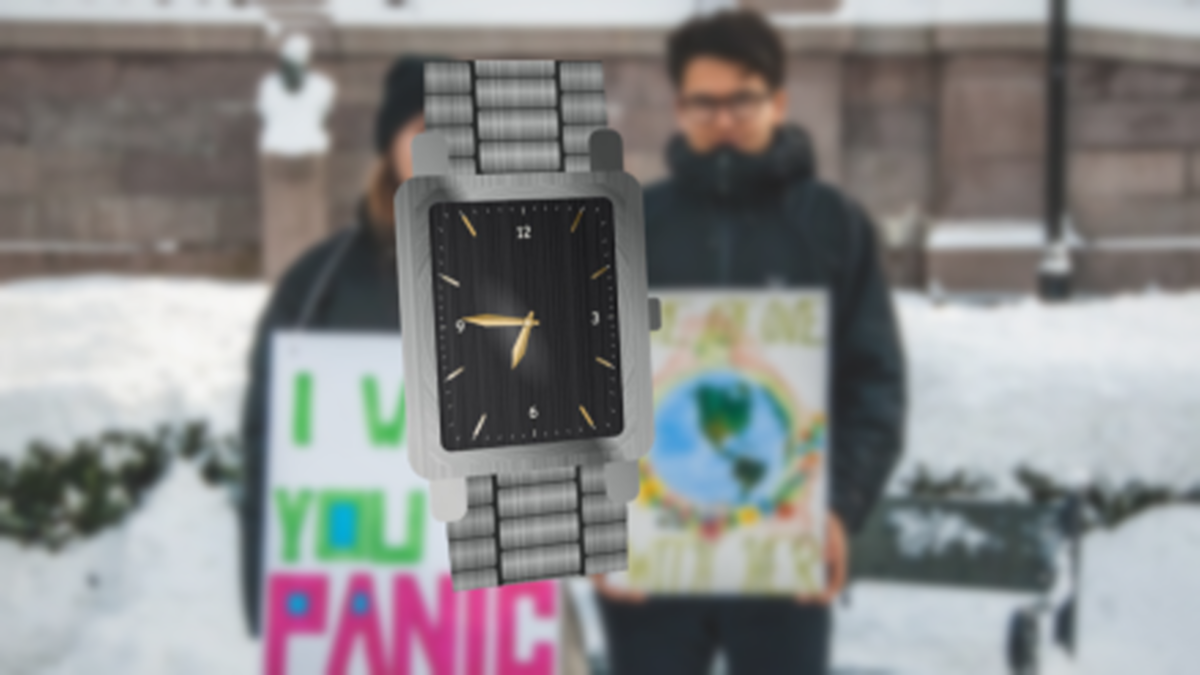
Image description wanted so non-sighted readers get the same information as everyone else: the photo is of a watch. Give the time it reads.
6:46
